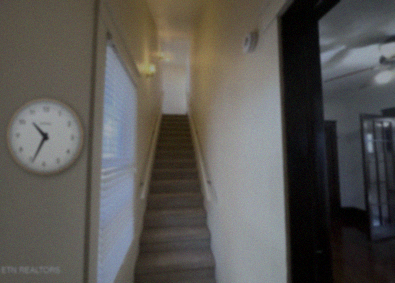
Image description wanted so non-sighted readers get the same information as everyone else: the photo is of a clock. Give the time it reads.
10:34
